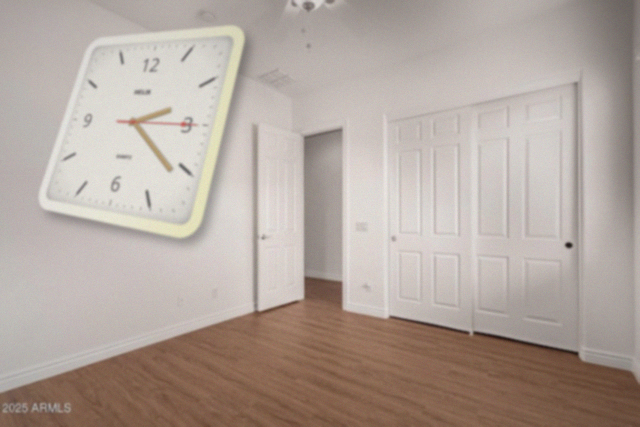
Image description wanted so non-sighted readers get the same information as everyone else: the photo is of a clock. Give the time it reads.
2:21:15
